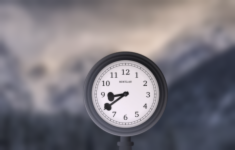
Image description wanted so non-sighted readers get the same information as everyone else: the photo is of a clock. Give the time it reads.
8:39
